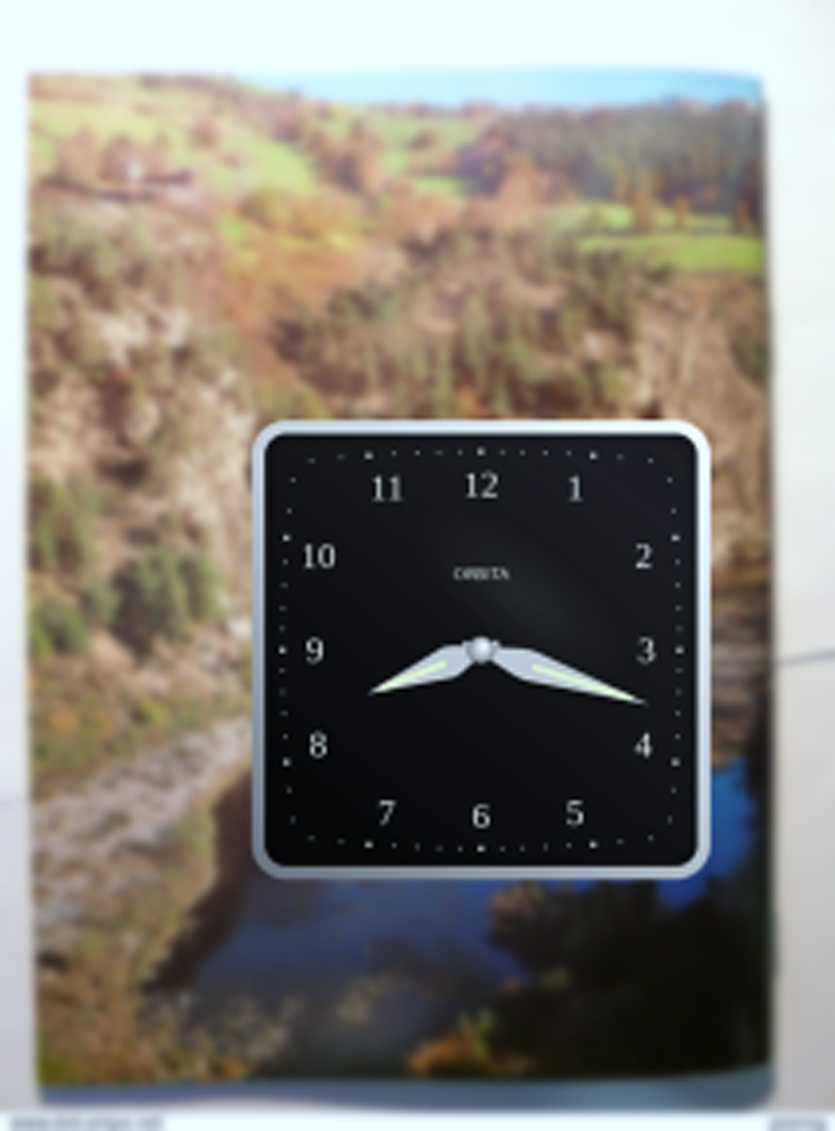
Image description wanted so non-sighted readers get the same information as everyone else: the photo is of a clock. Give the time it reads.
8:18
